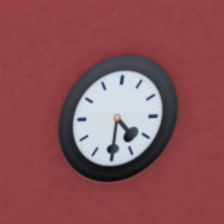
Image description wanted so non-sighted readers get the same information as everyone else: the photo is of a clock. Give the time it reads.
4:30
